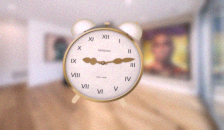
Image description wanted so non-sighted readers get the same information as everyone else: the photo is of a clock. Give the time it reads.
9:13
